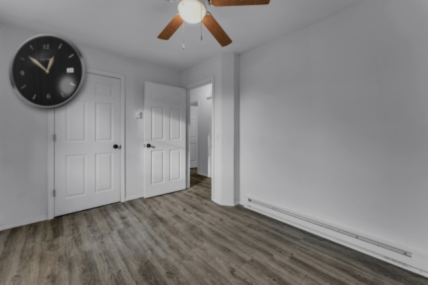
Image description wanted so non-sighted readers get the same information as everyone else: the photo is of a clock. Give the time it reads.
12:52
